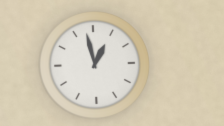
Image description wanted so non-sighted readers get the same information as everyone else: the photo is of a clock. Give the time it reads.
12:58
